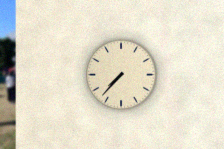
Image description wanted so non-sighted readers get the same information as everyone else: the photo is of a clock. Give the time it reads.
7:37
